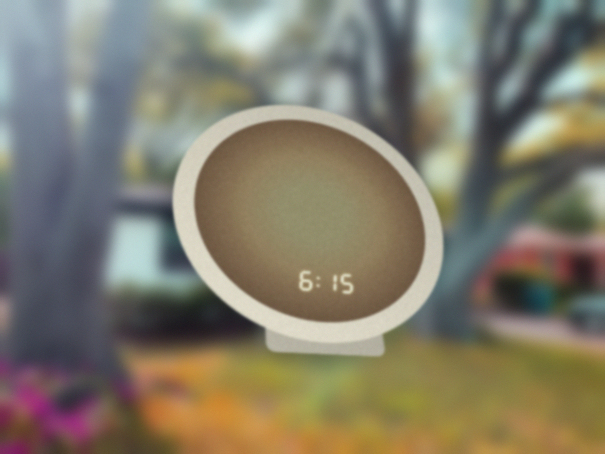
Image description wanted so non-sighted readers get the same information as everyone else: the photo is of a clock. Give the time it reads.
6:15
